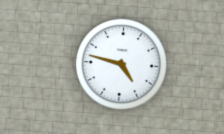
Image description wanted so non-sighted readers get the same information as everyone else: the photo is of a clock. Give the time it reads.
4:47
